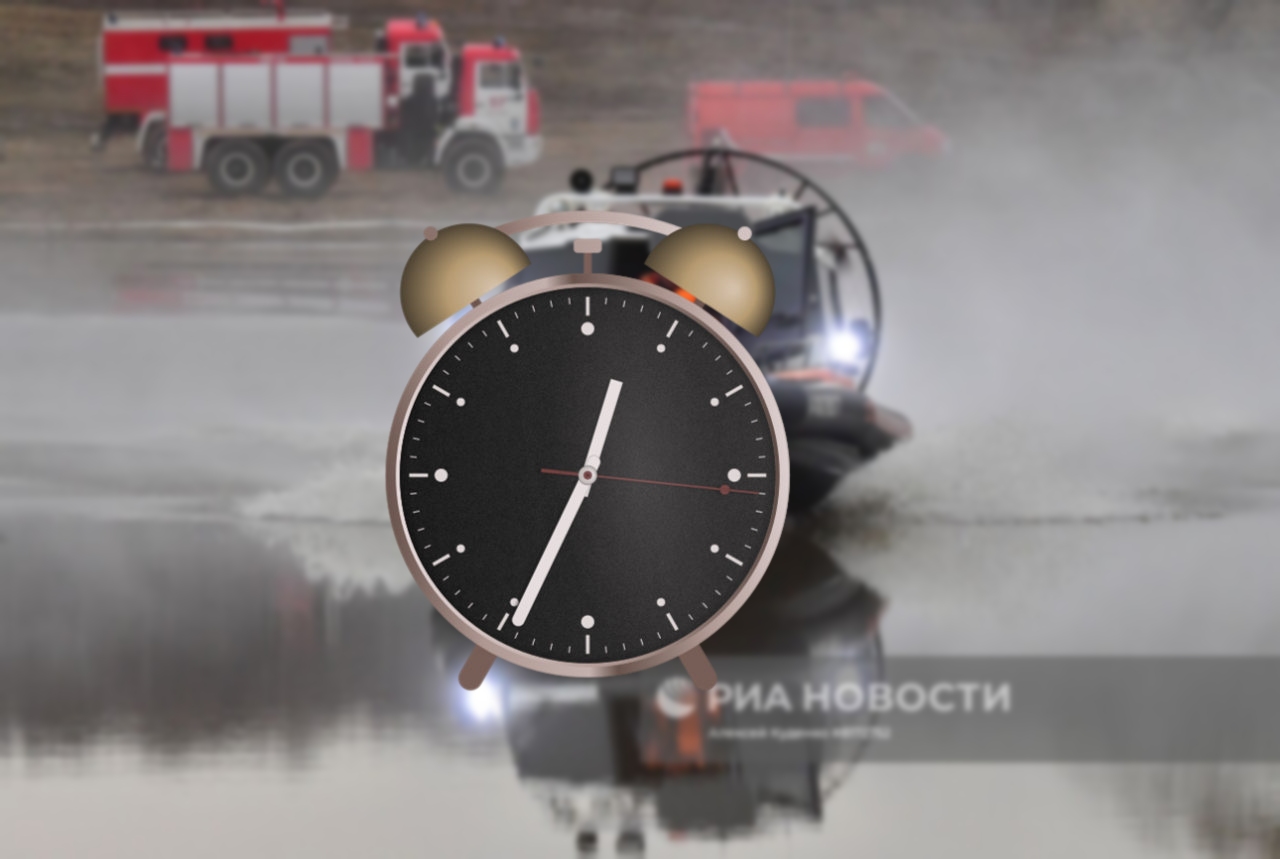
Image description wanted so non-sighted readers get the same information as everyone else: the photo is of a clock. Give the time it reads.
12:34:16
